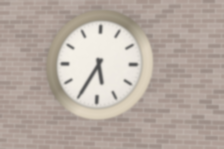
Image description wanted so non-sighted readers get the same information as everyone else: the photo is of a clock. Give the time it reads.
5:35
